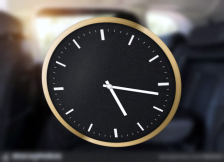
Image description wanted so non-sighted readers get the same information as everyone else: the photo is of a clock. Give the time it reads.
5:17
